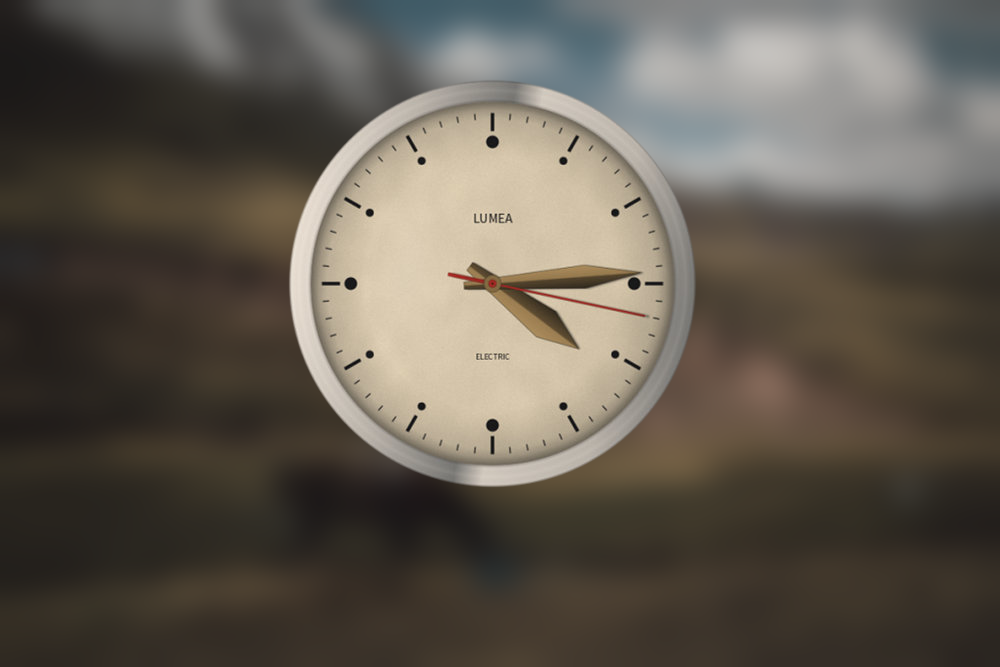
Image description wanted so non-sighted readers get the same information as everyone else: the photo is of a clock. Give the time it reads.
4:14:17
